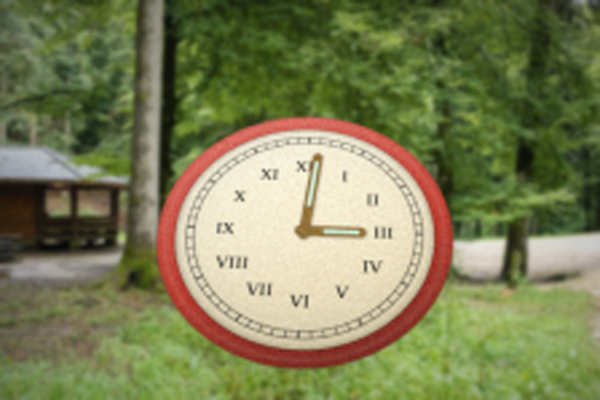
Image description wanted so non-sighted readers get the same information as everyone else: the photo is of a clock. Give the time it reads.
3:01
